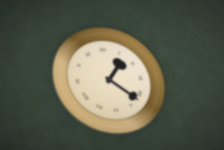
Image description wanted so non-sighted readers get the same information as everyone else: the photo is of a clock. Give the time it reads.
1:22
